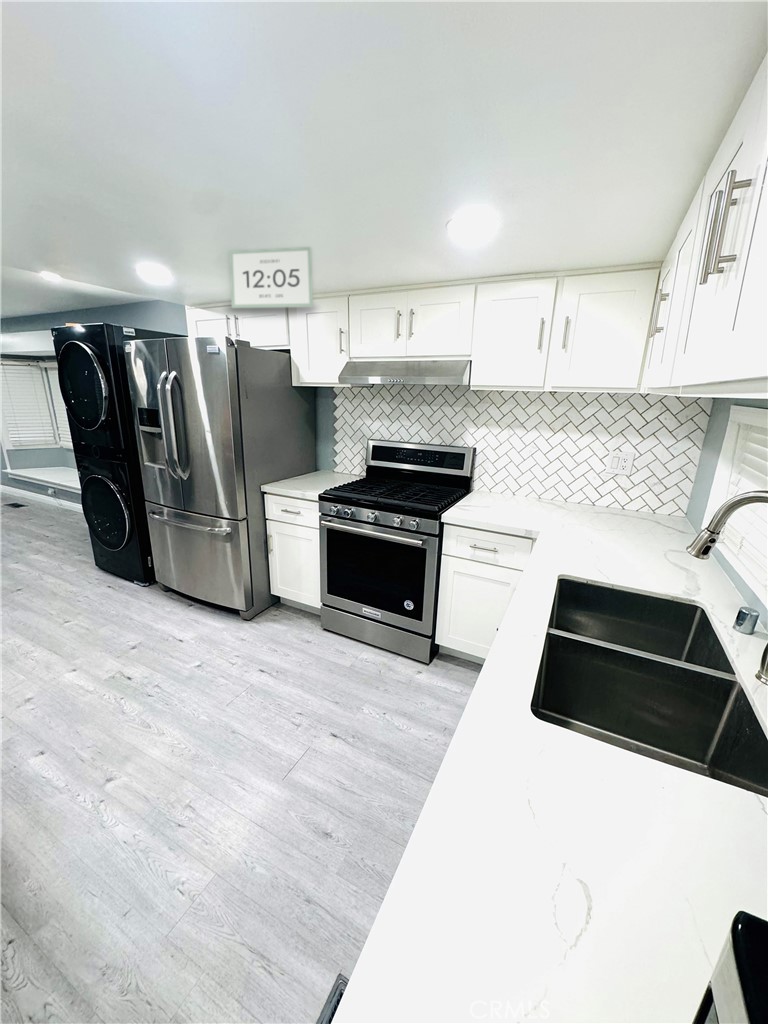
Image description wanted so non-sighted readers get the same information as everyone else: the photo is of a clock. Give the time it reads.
12:05
